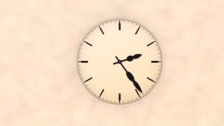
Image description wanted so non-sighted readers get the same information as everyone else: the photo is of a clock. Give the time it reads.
2:24
